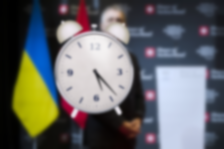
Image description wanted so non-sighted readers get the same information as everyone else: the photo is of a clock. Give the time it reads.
5:23
